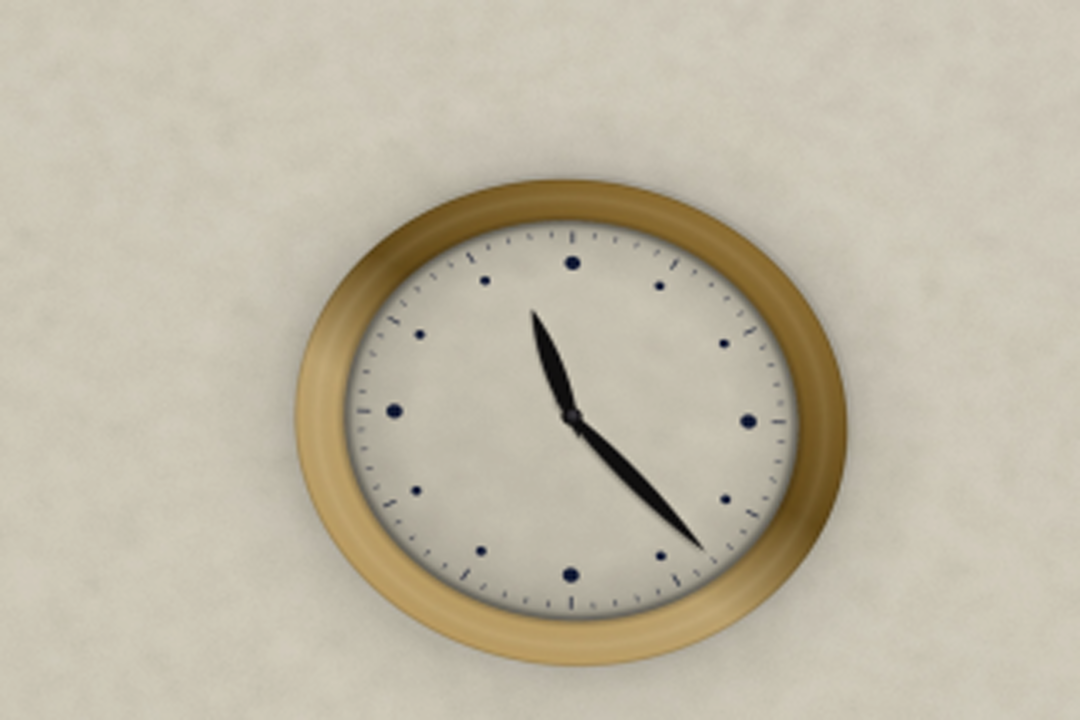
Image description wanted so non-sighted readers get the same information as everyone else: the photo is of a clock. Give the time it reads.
11:23
